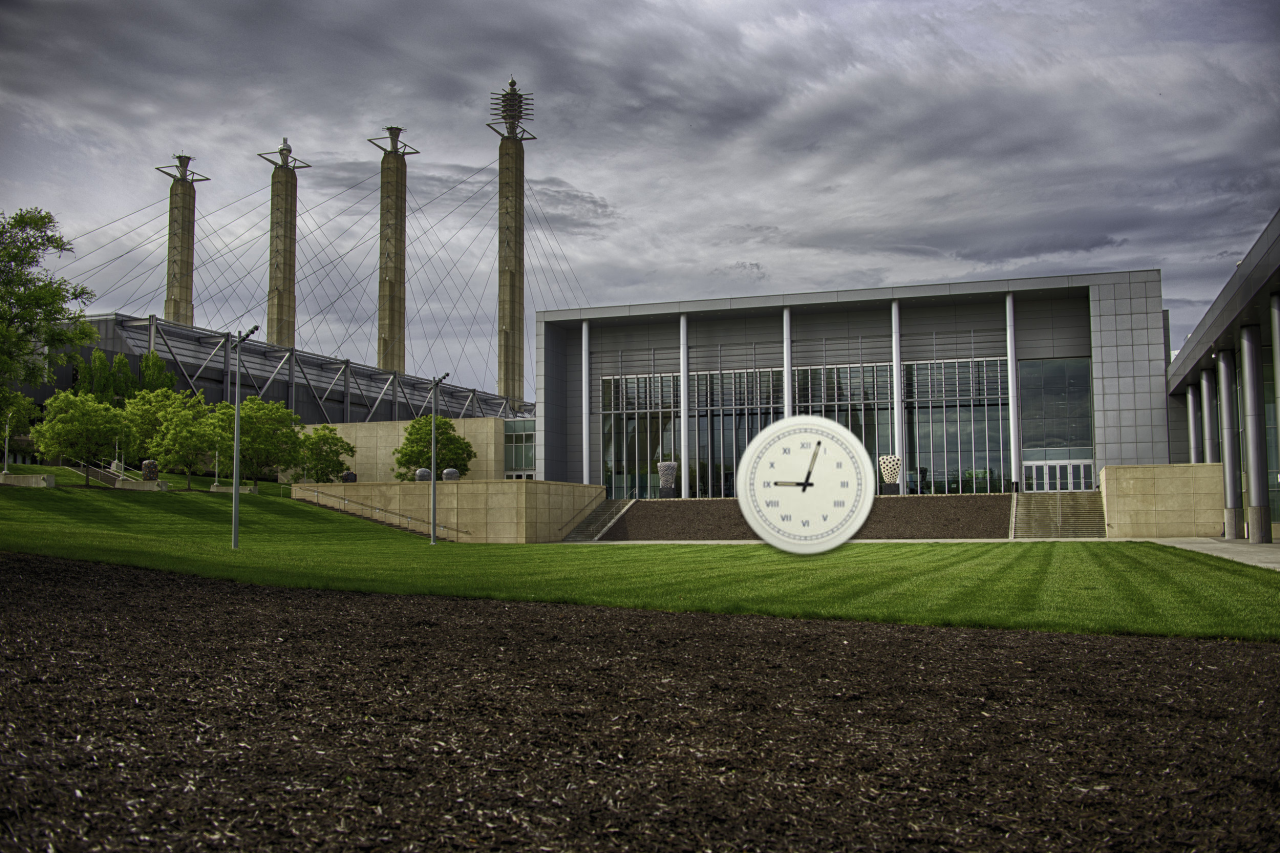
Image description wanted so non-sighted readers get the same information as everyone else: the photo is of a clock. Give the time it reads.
9:03
